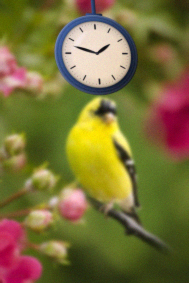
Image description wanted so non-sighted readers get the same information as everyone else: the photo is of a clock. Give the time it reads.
1:48
